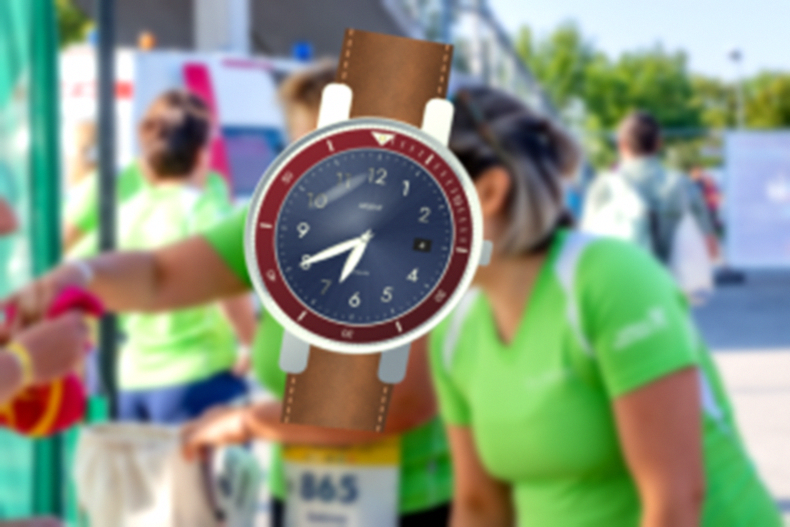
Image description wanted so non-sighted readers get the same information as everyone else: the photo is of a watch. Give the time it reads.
6:40
